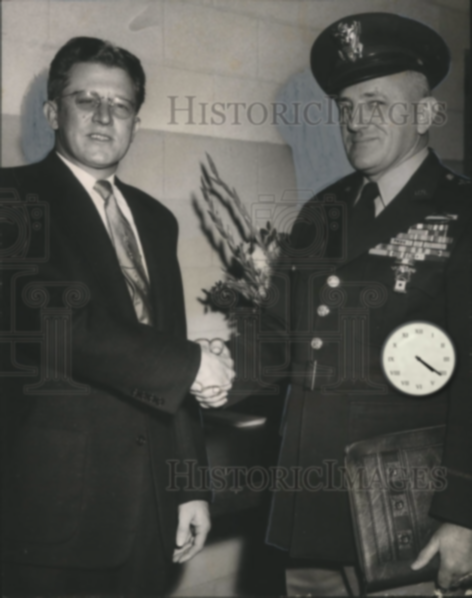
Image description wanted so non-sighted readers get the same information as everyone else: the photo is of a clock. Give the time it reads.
4:21
